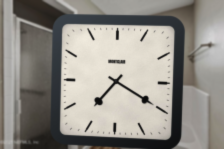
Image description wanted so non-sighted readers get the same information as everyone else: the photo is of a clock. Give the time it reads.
7:20
